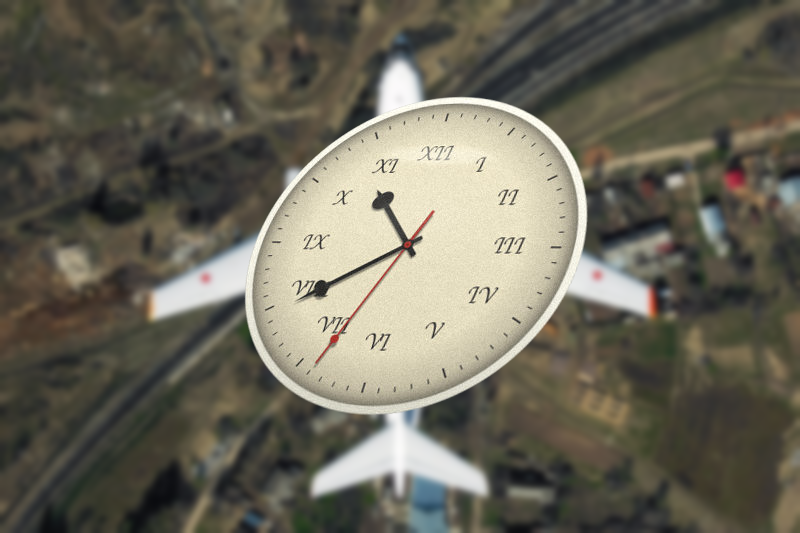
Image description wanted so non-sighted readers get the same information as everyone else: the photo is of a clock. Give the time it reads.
10:39:34
